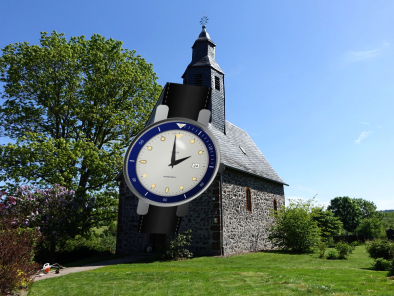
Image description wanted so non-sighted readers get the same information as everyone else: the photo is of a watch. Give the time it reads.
1:59
